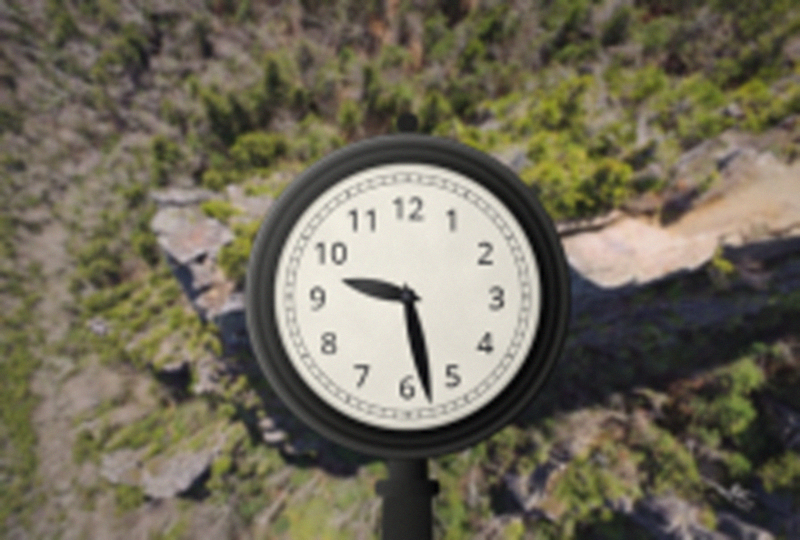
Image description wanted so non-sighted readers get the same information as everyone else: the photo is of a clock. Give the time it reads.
9:28
